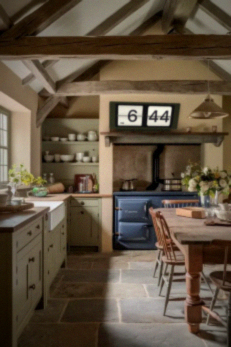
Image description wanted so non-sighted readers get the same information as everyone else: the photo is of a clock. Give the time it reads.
6:44
